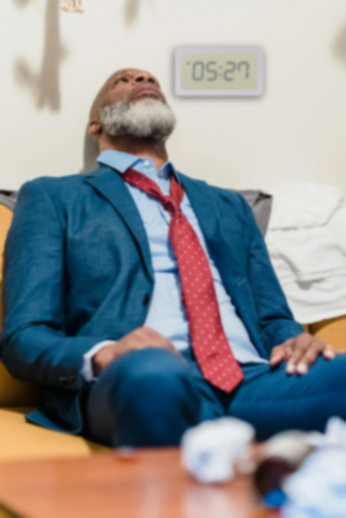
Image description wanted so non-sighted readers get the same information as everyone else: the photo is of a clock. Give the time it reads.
5:27
